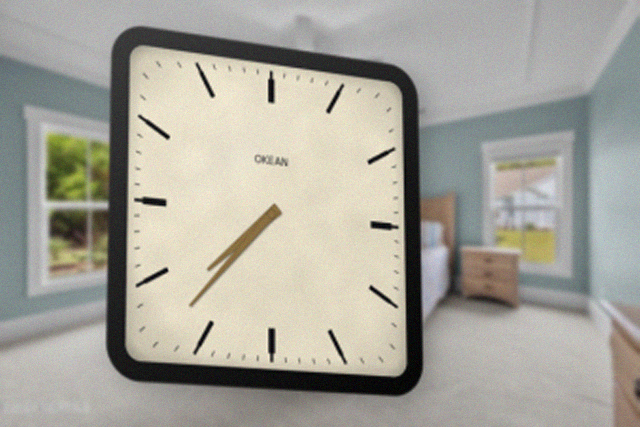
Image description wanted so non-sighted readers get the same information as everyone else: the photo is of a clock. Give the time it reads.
7:37
